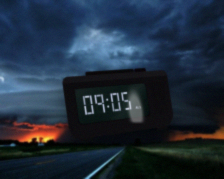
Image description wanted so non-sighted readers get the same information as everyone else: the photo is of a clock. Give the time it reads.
9:05
